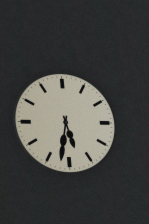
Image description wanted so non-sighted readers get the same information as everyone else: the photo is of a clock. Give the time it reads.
5:32
